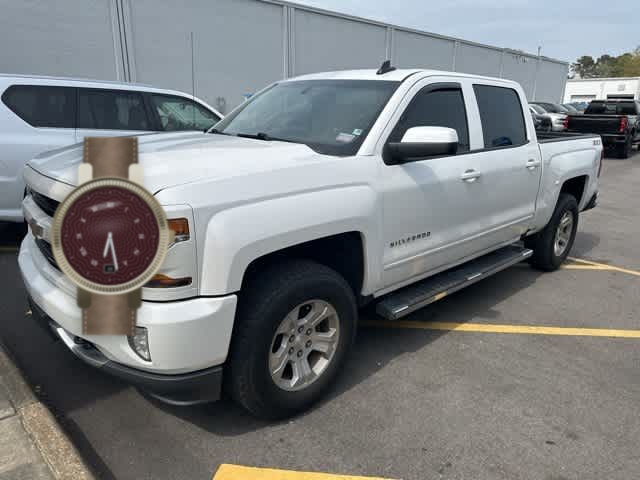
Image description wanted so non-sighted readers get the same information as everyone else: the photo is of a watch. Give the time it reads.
6:28
